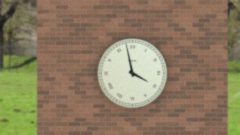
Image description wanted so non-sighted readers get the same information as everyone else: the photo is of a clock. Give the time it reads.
3:58
